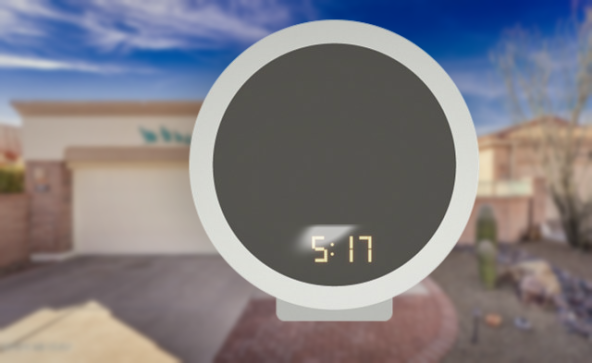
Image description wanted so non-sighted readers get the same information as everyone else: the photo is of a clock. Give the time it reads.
5:17
